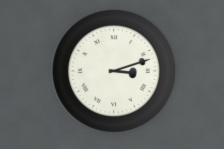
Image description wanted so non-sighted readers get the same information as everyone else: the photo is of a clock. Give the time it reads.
3:12
